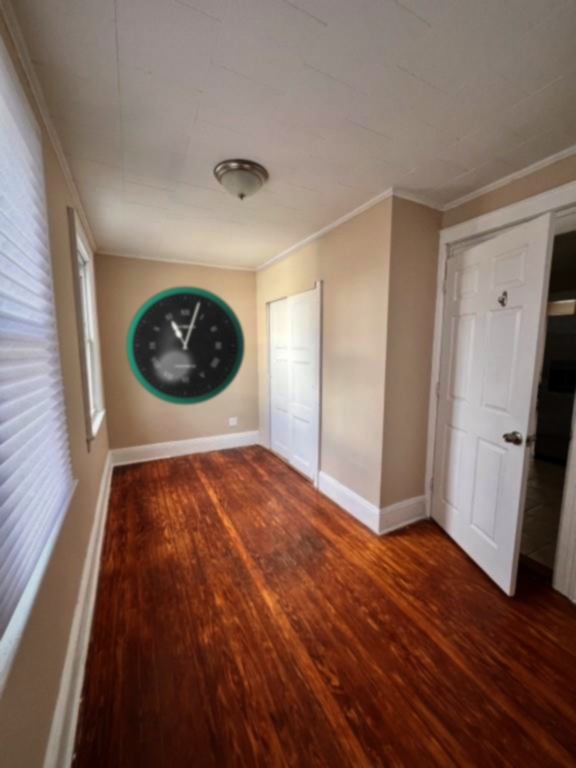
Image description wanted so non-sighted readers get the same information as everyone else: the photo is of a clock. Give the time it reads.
11:03
